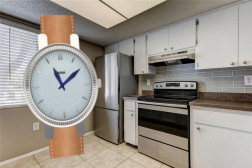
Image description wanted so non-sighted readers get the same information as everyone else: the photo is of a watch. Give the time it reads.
11:09
